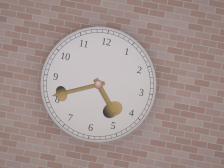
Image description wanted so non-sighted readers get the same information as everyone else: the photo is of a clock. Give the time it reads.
4:41
